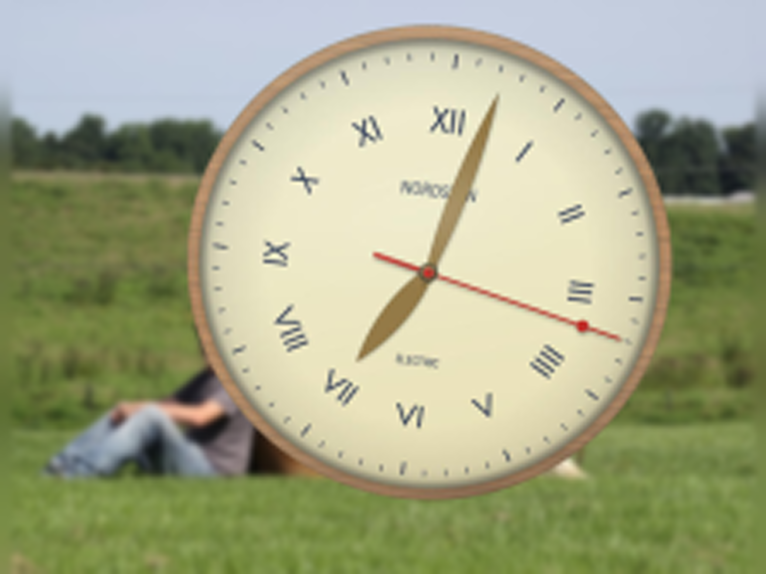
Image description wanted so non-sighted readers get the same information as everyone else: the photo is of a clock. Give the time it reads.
7:02:17
